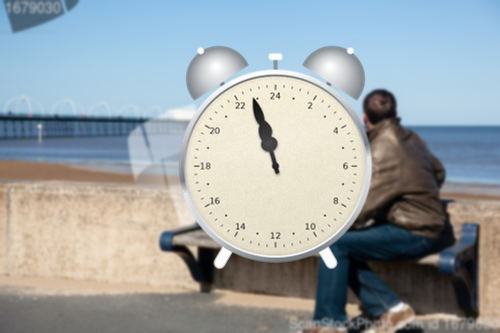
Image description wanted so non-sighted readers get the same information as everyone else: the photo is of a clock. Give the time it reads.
22:57
